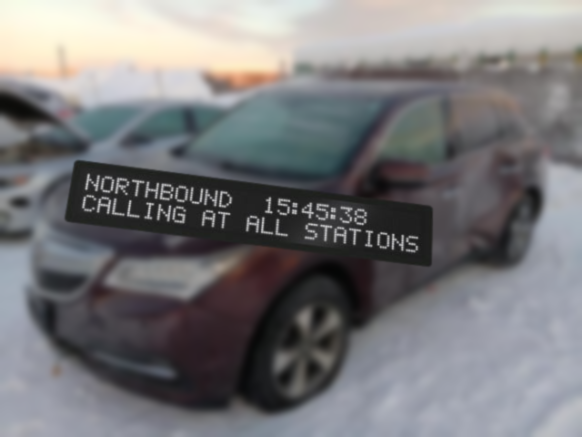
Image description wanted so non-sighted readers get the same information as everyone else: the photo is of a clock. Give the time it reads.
15:45:38
